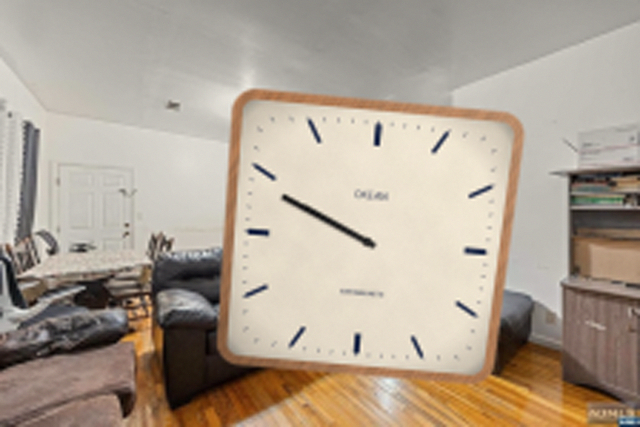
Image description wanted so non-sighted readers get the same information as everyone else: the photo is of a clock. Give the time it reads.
9:49
